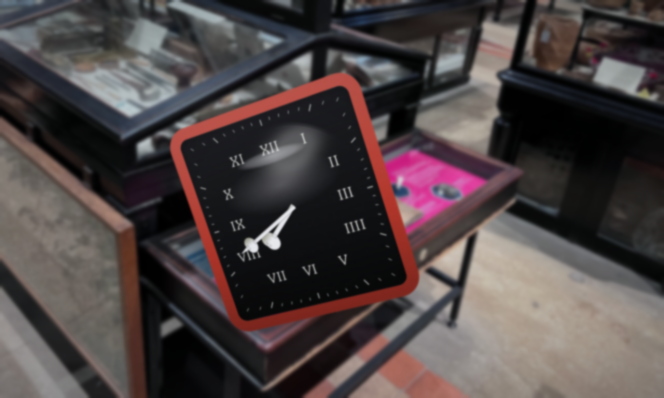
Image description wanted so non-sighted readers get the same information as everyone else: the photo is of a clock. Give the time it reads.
7:41
